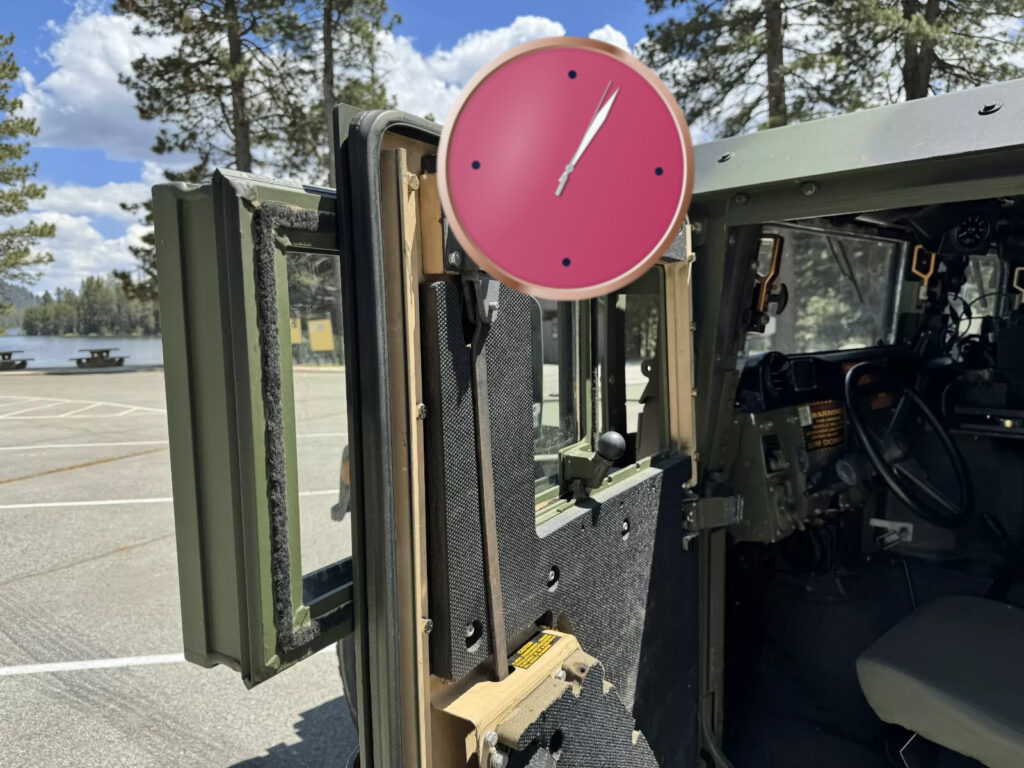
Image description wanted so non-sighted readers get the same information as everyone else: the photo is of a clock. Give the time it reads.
1:05:04
